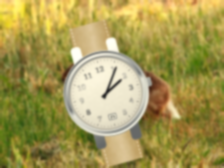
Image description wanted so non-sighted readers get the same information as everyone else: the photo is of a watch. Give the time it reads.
2:06
